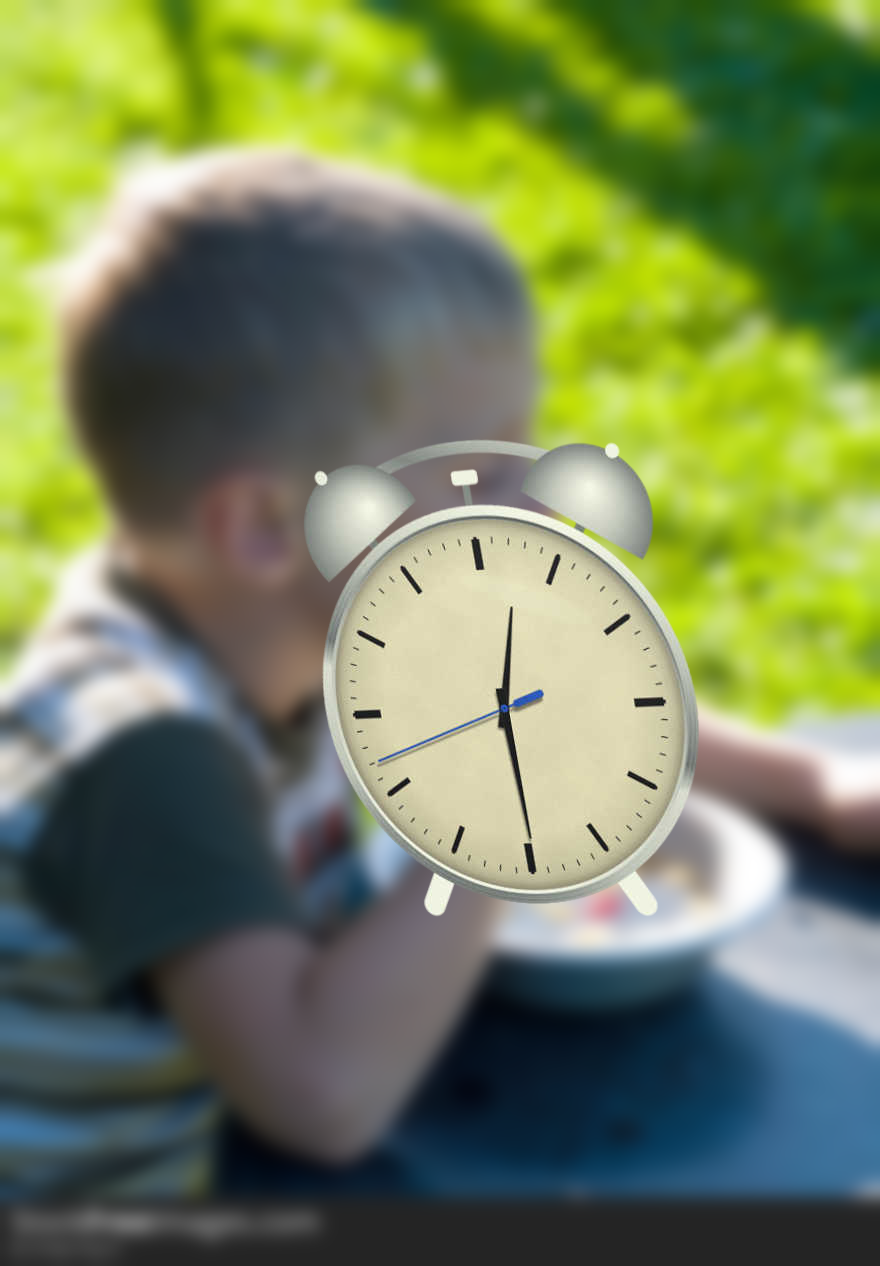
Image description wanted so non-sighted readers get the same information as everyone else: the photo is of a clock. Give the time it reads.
12:29:42
